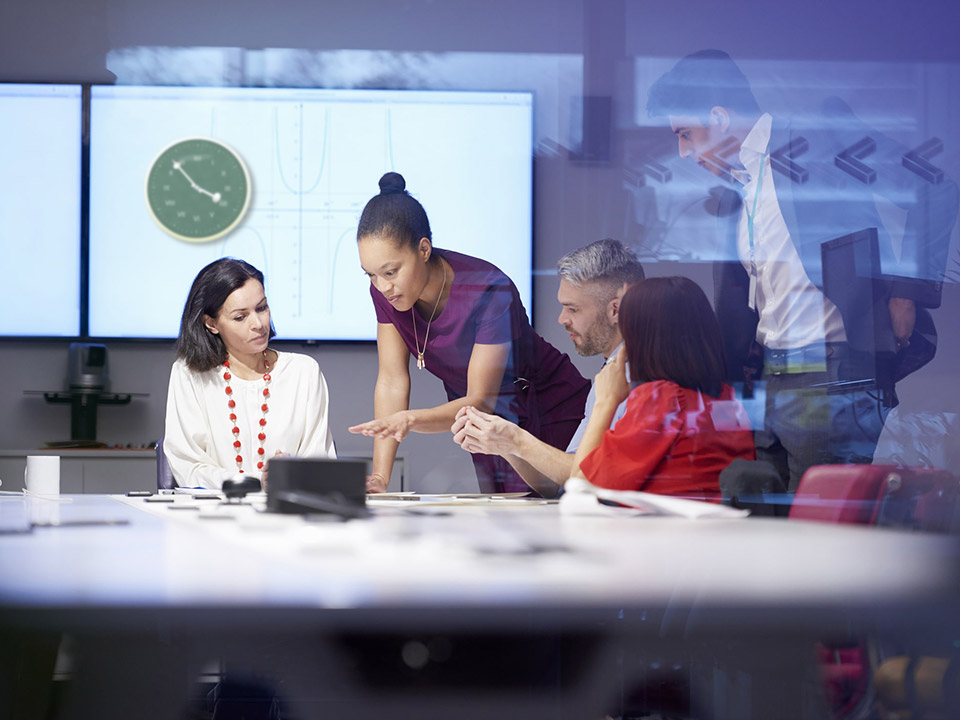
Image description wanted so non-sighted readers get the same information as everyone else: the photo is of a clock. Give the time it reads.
3:53
